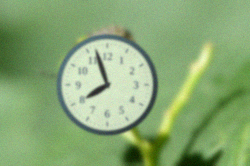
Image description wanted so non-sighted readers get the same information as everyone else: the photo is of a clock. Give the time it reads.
7:57
